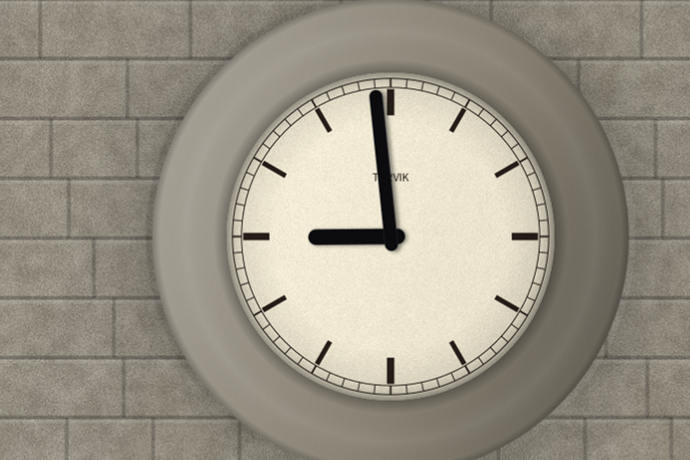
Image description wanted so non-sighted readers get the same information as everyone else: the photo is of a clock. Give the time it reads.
8:59
